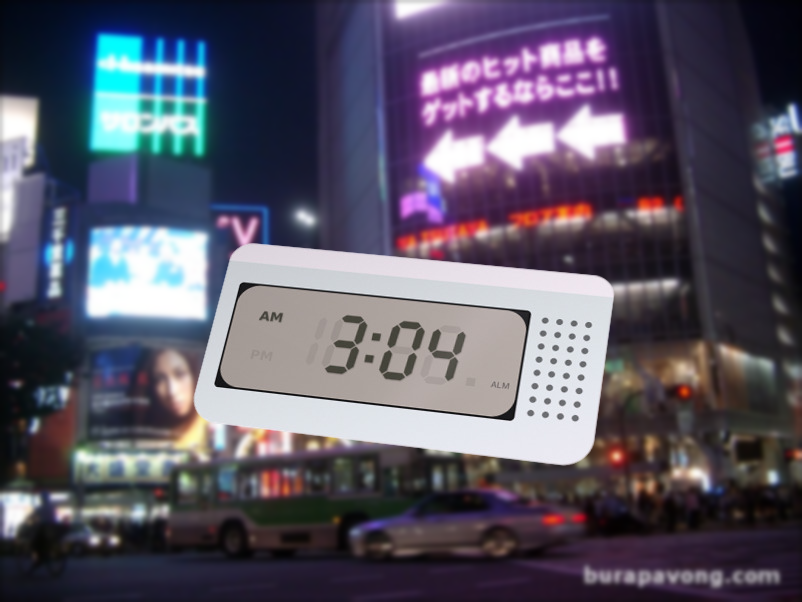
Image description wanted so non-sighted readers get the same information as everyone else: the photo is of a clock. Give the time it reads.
3:04
